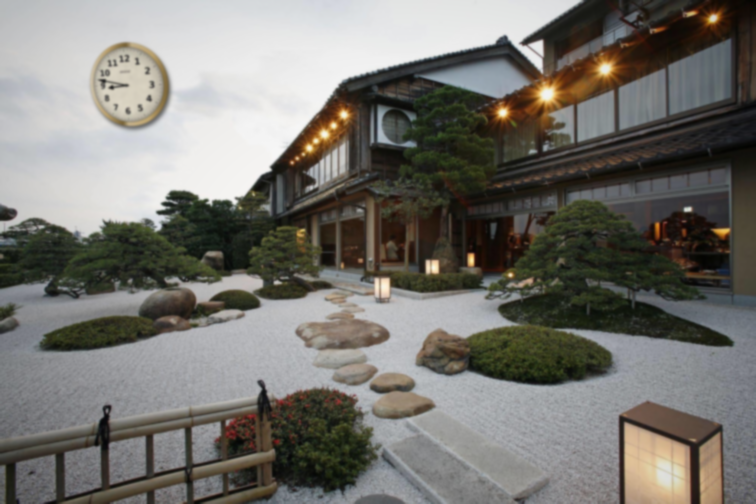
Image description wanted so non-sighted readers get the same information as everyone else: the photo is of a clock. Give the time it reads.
8:47
